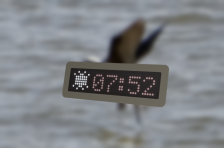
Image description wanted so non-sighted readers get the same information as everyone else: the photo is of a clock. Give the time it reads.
7:52
